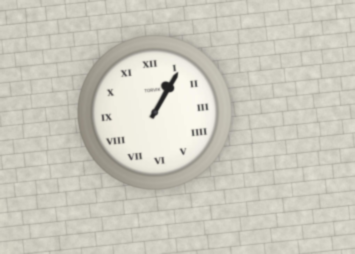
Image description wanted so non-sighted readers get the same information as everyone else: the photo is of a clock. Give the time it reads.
1:06
